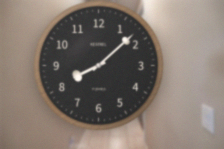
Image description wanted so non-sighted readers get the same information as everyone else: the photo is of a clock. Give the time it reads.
8:08
